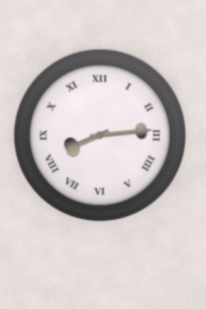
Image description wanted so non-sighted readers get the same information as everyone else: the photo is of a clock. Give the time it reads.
8:14
